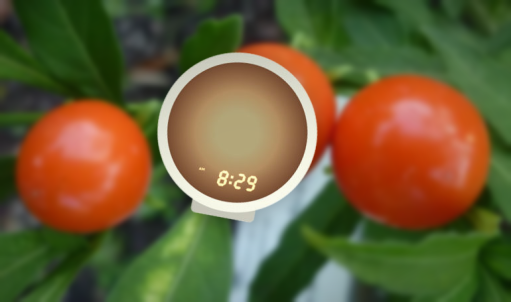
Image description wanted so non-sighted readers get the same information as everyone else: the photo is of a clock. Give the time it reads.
8:29
